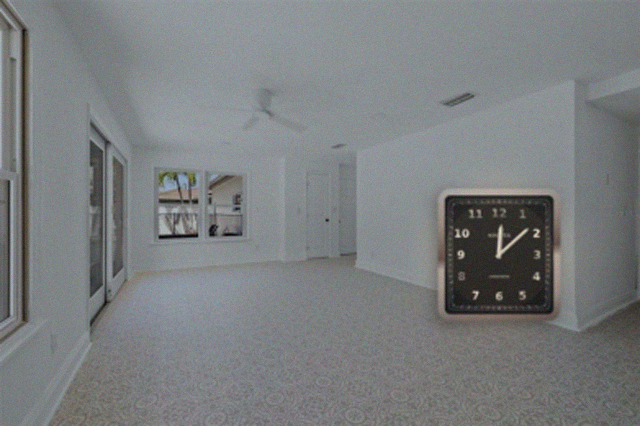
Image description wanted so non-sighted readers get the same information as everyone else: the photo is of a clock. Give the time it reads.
12:08
